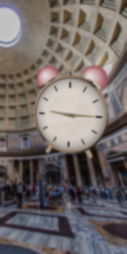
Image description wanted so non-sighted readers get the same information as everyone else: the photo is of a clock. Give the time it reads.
9:15
